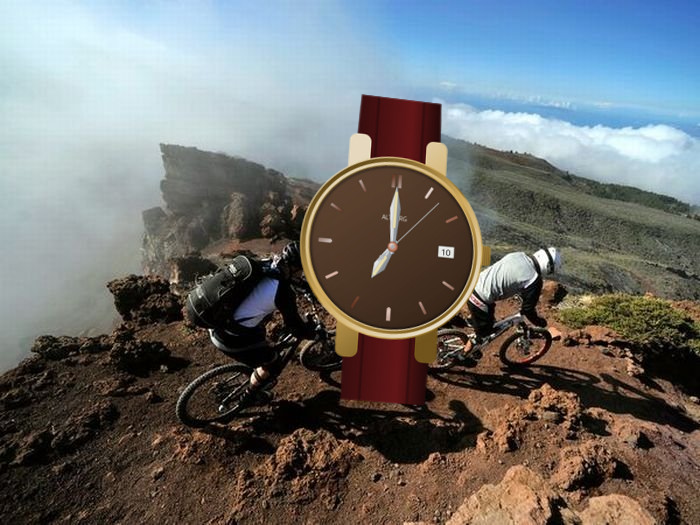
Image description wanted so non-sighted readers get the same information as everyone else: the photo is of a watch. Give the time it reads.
7:00:07
